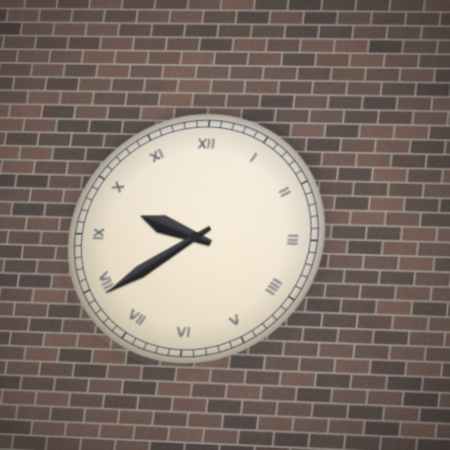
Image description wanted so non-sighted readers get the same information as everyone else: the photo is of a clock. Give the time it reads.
9:39
